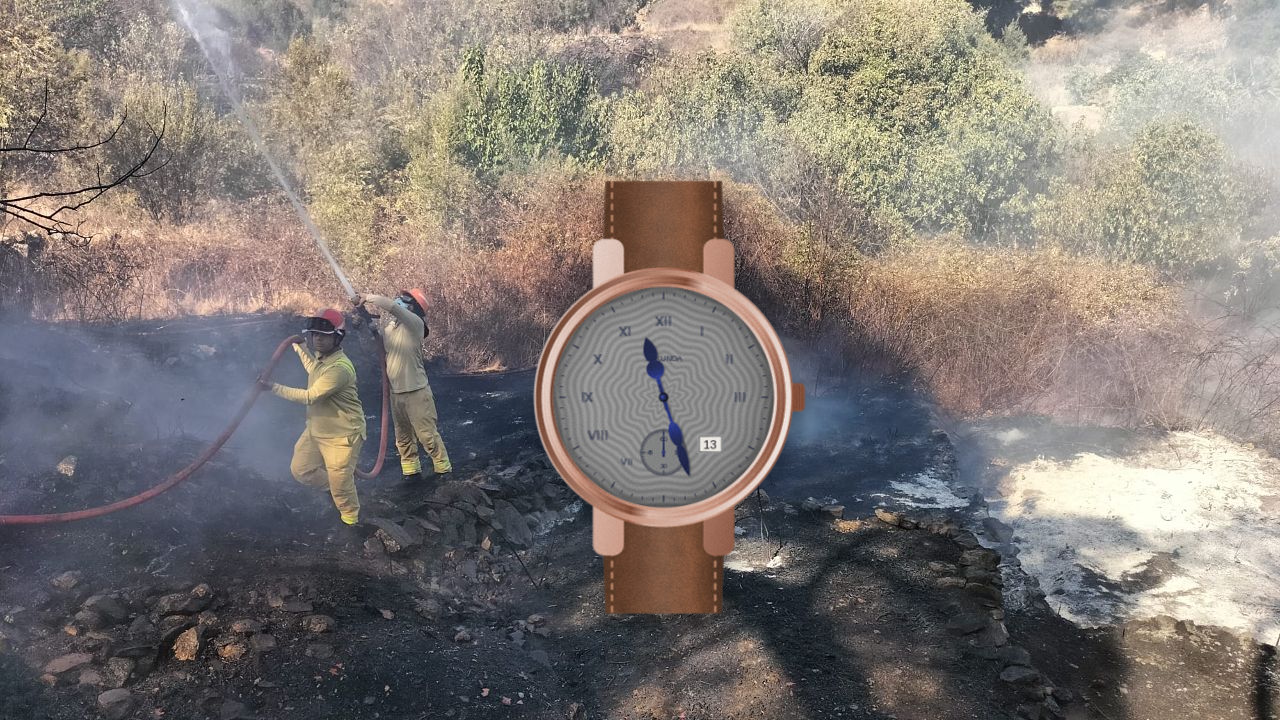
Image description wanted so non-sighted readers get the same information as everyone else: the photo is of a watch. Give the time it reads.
11:27
